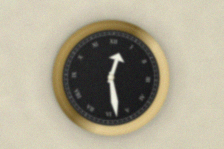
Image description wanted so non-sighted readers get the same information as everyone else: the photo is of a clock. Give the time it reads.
12:28
